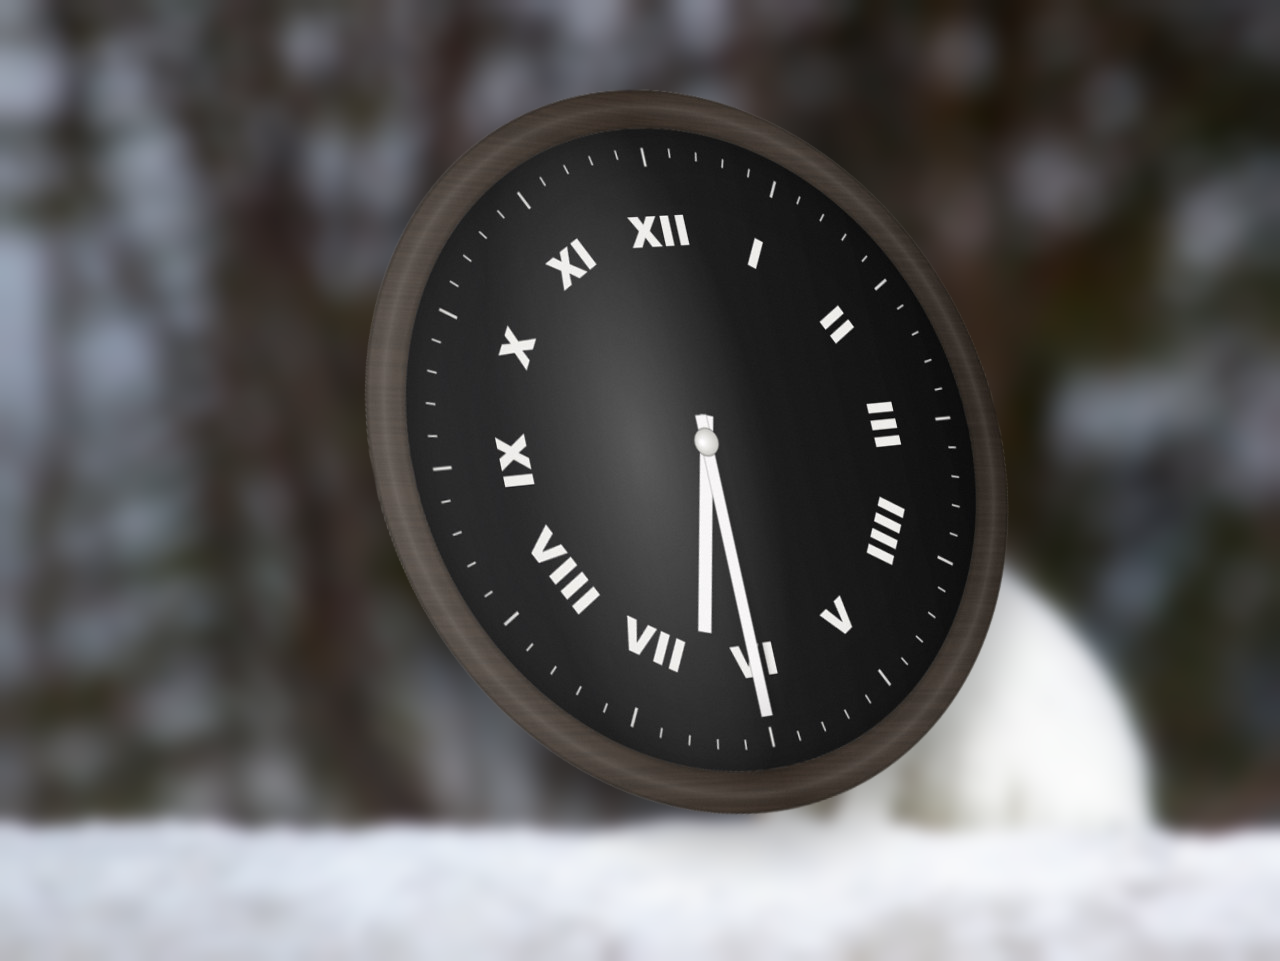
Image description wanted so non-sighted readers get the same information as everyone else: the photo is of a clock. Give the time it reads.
6:30
